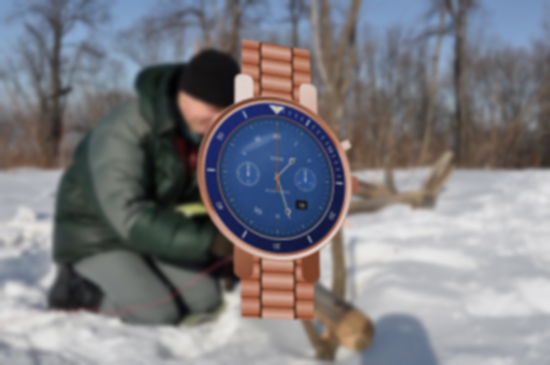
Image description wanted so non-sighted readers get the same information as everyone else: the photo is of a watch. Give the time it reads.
1:27
